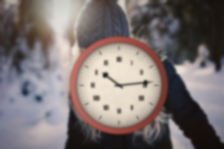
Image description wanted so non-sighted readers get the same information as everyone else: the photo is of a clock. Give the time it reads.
10:14
